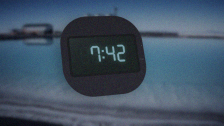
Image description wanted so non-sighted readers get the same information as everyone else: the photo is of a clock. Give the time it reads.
7:42
